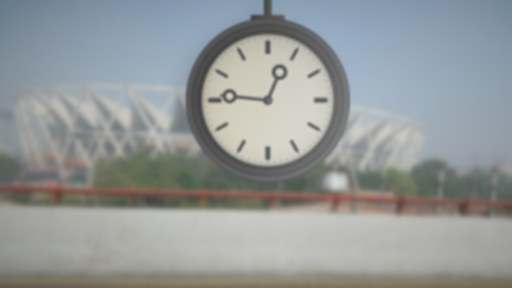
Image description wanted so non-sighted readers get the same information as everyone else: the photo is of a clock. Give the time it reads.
12:46
